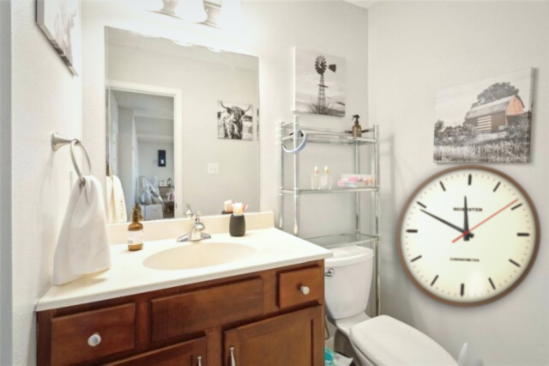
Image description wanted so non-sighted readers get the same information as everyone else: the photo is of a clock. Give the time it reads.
11:49:09
